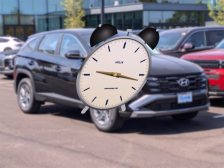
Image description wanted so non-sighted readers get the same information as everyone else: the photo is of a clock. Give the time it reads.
9:17
